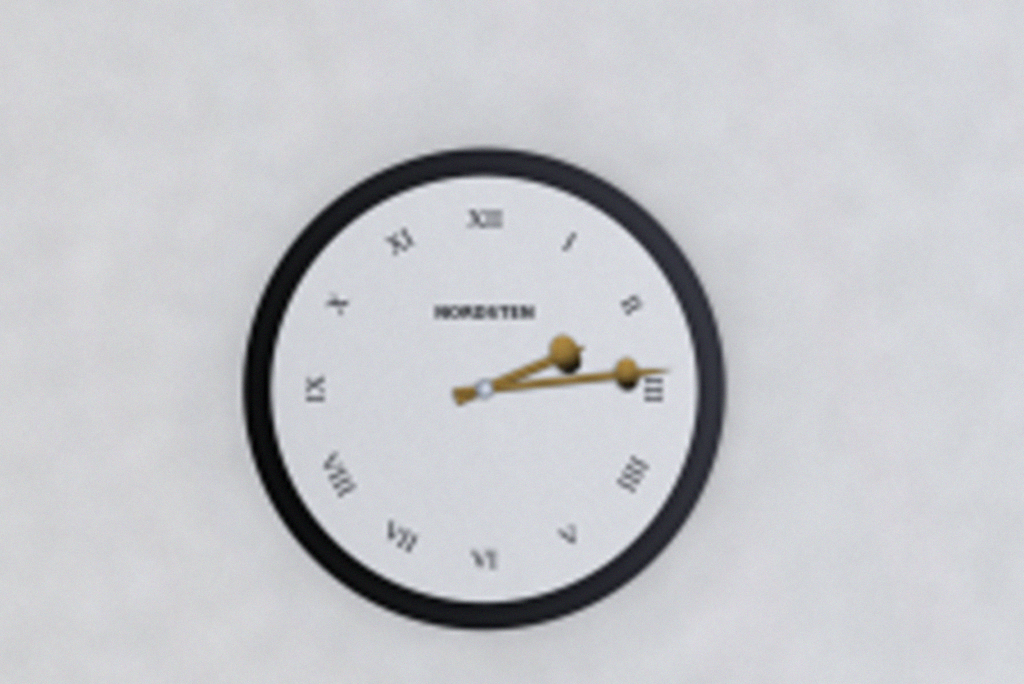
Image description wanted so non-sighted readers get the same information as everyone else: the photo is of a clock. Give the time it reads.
2:14
